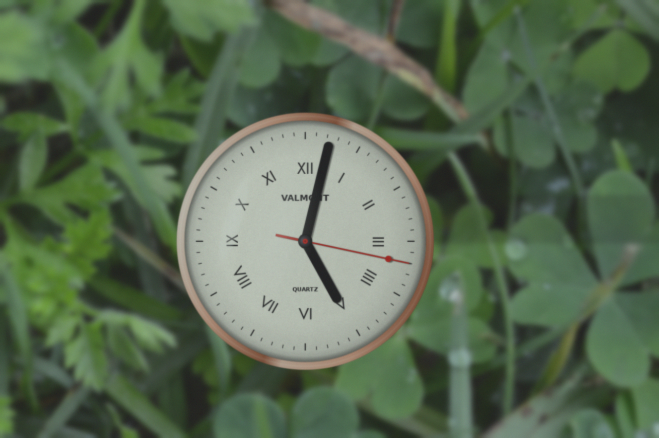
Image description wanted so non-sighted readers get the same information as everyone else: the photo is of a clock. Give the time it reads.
5:02:17
